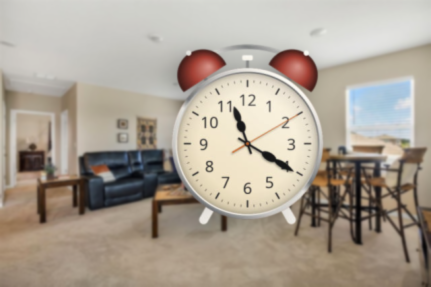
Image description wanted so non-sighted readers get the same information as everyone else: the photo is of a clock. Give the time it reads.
11:20:10
